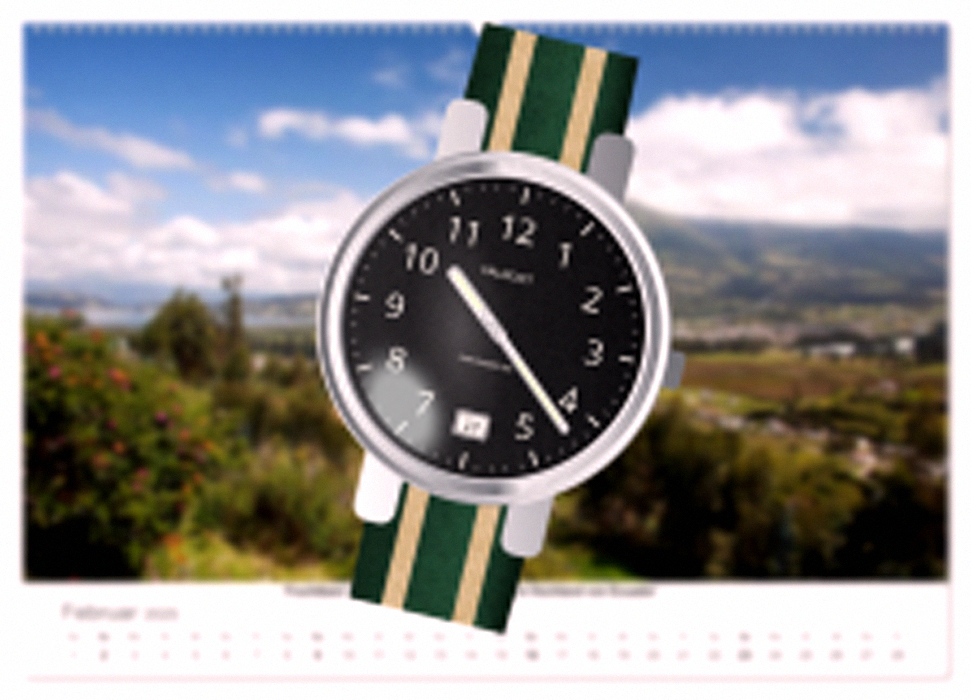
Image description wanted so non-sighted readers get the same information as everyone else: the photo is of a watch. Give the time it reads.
10:22
